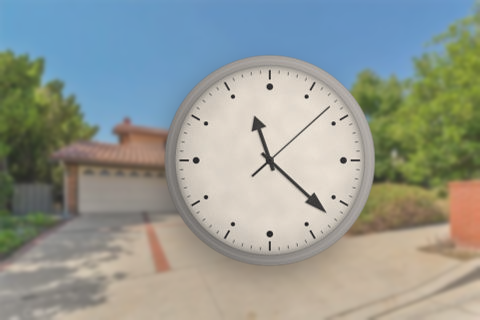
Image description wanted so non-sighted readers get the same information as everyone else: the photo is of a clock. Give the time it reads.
11:22:08
